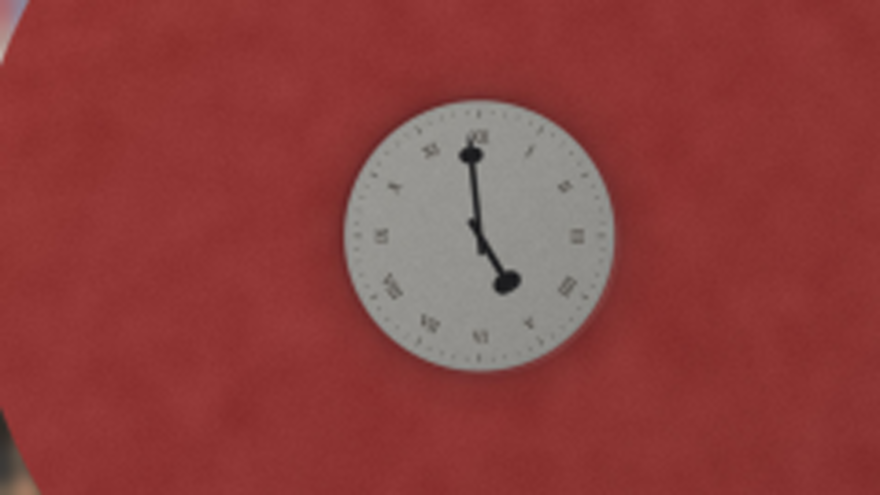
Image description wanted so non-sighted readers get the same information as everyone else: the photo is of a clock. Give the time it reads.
4:59
